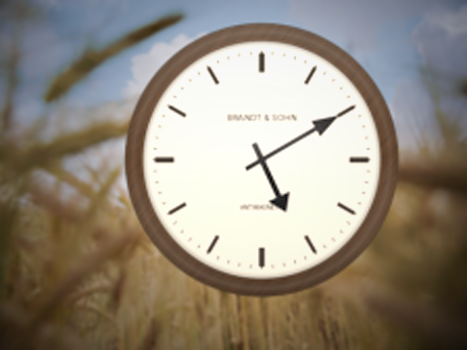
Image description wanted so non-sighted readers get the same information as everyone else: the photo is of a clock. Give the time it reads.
5:10
